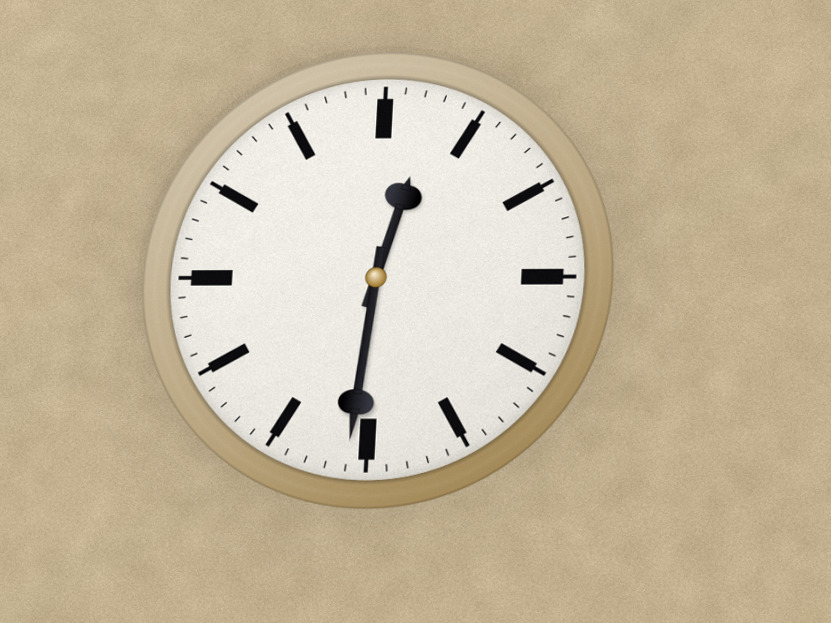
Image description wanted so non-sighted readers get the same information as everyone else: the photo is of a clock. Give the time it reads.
12:31
